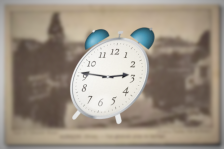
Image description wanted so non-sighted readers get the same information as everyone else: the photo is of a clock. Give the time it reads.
2:46
